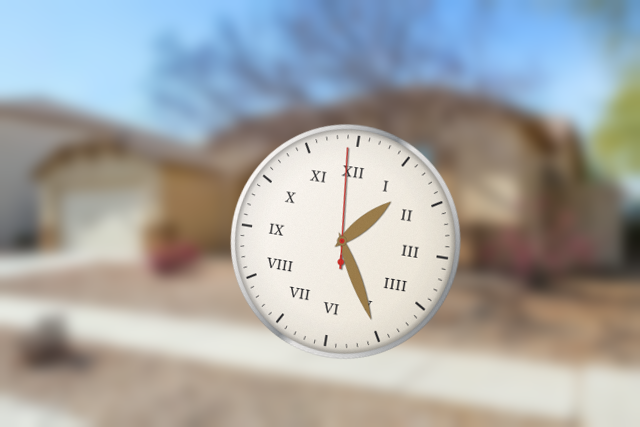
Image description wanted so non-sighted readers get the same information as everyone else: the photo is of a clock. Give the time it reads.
1:24:59
